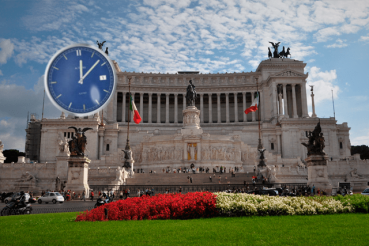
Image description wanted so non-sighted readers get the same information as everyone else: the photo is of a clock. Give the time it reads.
12:08
